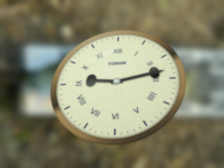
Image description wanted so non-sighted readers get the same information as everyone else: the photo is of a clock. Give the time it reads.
9:13
